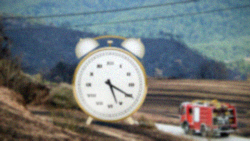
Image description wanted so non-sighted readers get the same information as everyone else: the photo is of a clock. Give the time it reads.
5:20
